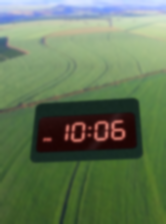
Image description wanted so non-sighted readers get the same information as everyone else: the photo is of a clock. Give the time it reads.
10:06
